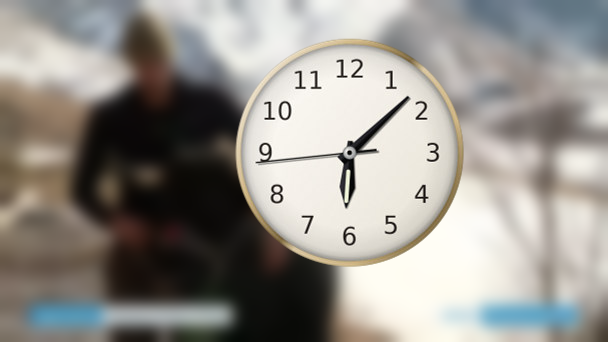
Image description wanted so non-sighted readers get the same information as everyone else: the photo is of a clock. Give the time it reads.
6:07:44
